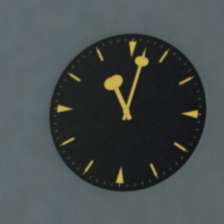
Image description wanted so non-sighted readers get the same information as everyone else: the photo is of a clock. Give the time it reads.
11:02
